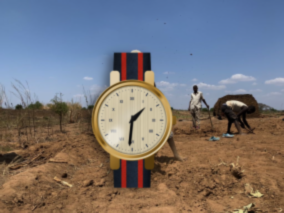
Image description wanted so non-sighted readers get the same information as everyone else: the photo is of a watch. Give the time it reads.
1:31
